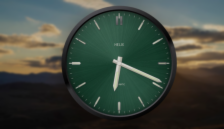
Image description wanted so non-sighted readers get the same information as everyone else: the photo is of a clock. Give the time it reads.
6:19
